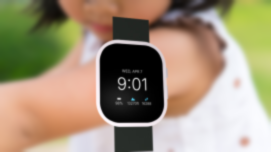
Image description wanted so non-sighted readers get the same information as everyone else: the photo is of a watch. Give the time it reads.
9:01
